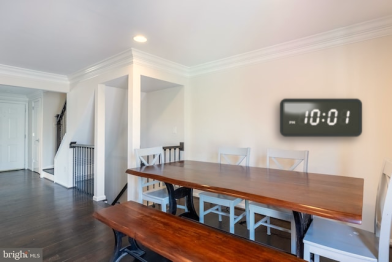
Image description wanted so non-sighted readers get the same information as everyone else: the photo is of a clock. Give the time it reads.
10:01
